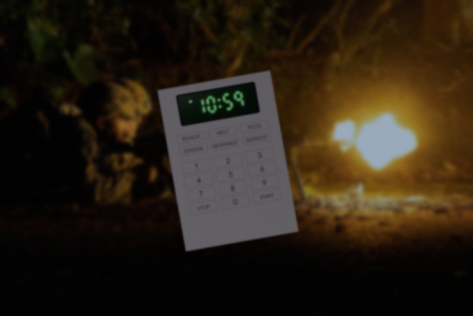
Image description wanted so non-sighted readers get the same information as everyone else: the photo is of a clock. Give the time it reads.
10:59
